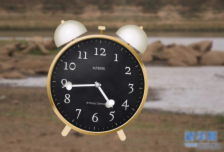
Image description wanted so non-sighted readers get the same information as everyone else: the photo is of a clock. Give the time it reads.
4:44
